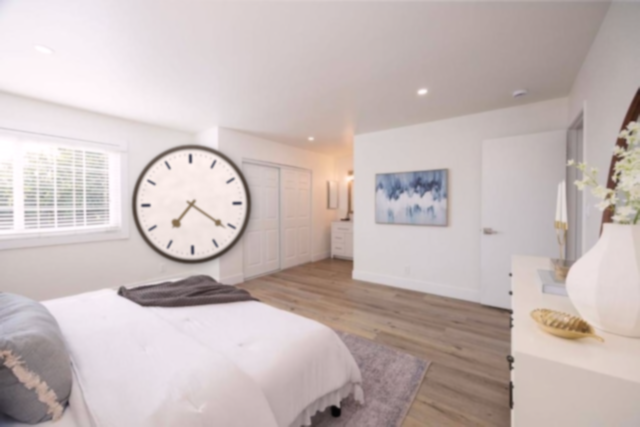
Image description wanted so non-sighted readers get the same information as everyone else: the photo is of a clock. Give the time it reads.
7:21
